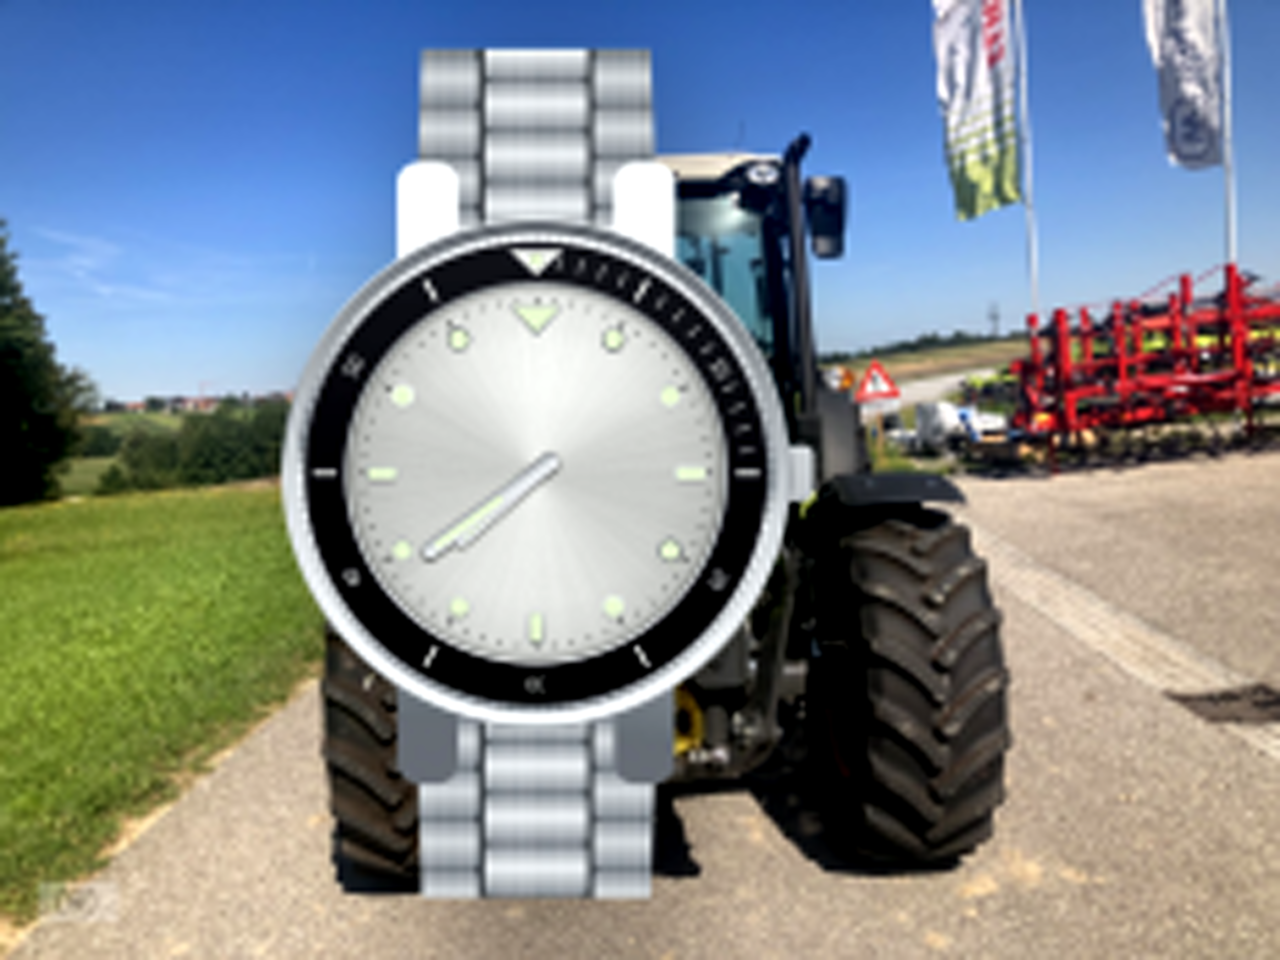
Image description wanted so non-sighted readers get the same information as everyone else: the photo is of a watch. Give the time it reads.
7:39
